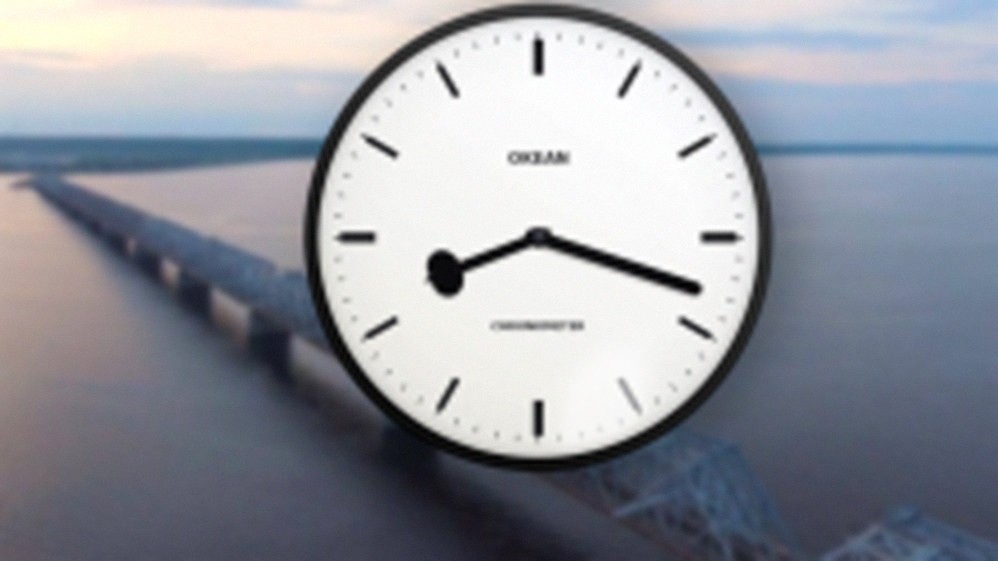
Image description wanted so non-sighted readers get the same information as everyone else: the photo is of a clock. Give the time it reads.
8:18
